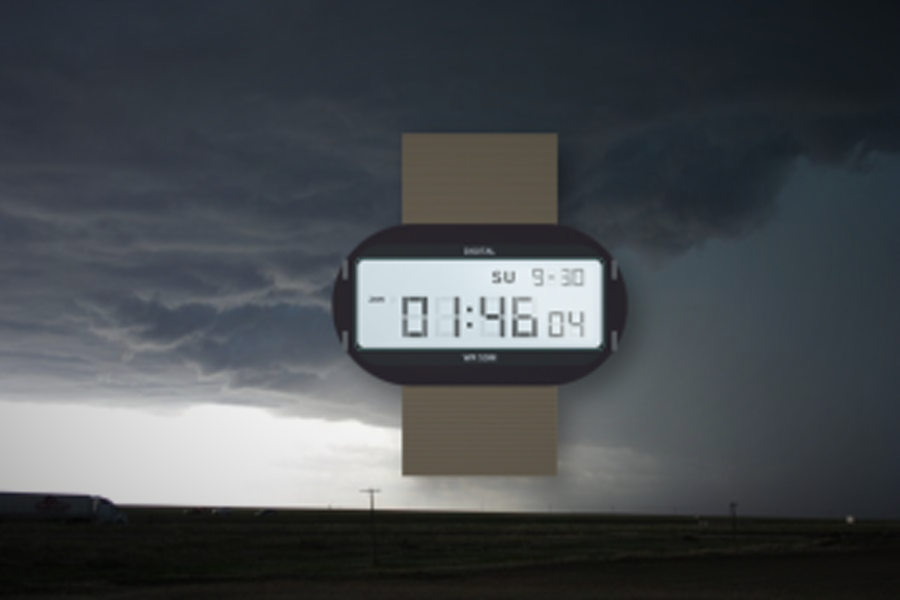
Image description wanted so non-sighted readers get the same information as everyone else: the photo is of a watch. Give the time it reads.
1:46:04
